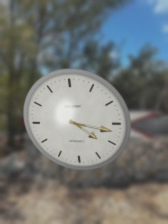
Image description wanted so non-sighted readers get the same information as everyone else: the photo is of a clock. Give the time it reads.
4:17
